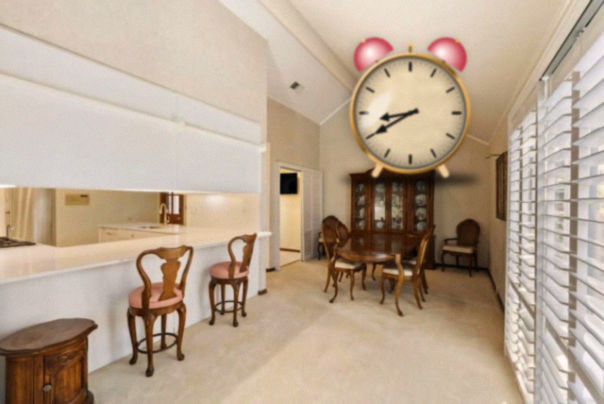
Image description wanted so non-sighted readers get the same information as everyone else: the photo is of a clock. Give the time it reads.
8:40
